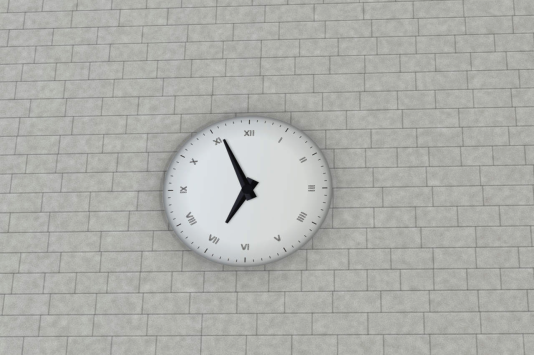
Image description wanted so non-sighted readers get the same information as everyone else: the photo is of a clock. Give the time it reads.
6:56
